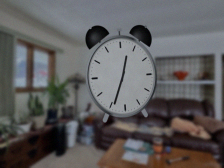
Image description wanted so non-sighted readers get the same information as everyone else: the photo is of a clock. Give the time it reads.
12:34
